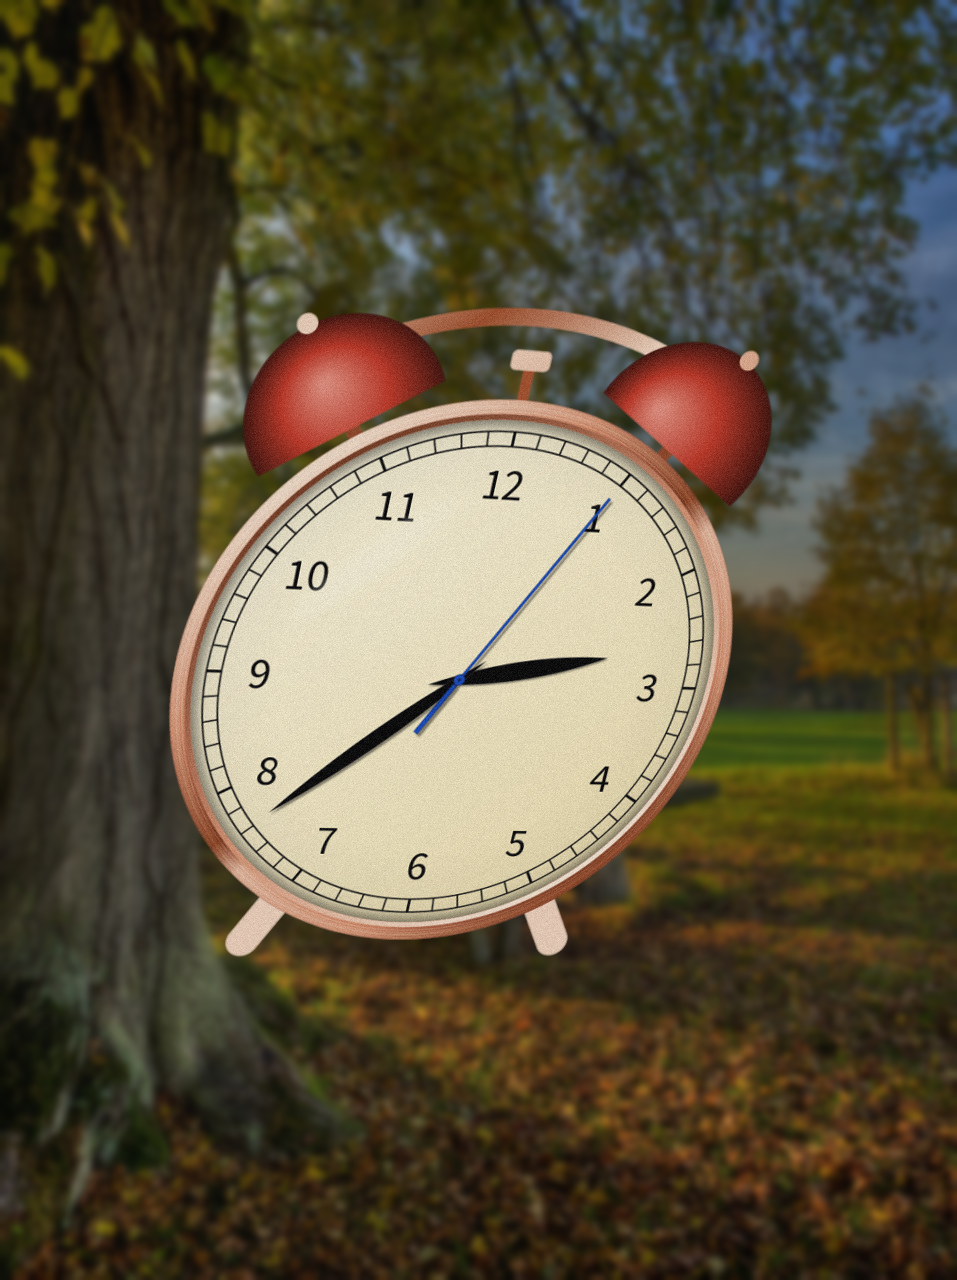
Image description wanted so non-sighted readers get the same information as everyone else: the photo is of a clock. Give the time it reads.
2:38:05
